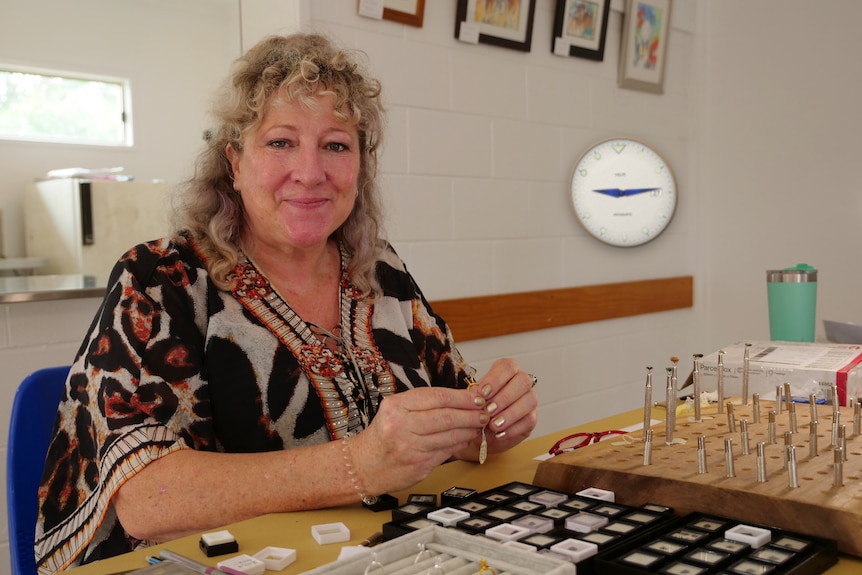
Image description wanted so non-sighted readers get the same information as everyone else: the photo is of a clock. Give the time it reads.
9:14
